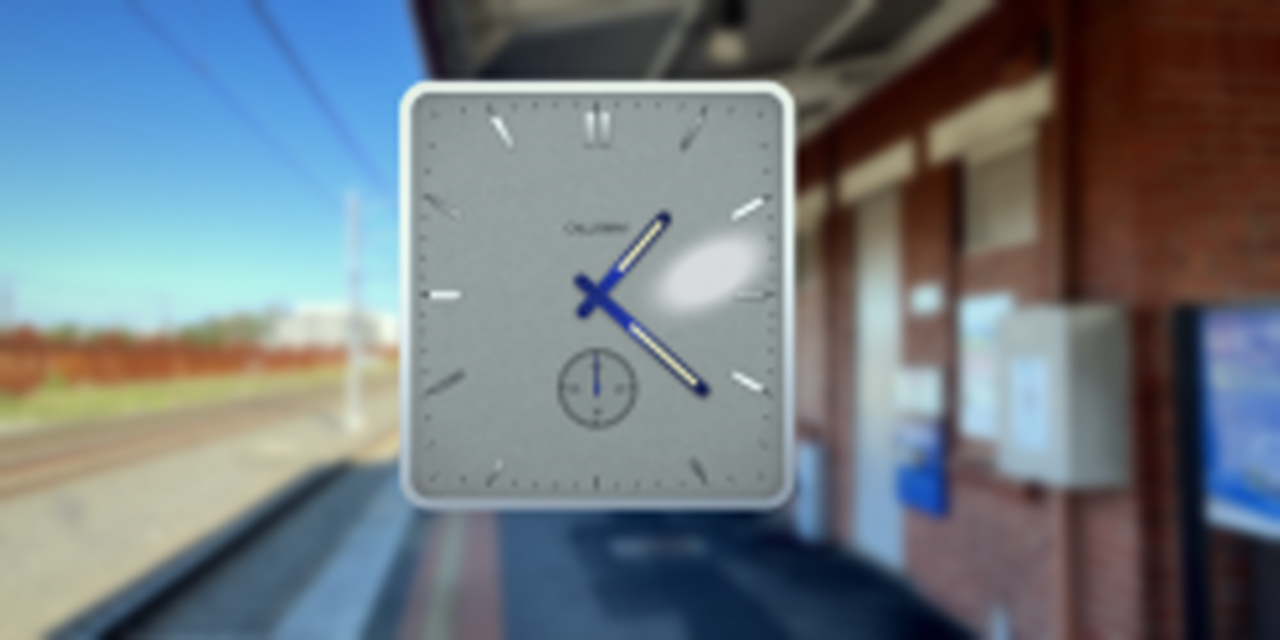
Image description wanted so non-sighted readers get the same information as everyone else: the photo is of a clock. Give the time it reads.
1:22
